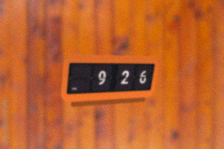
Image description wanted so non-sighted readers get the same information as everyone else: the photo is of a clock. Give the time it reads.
9:26
